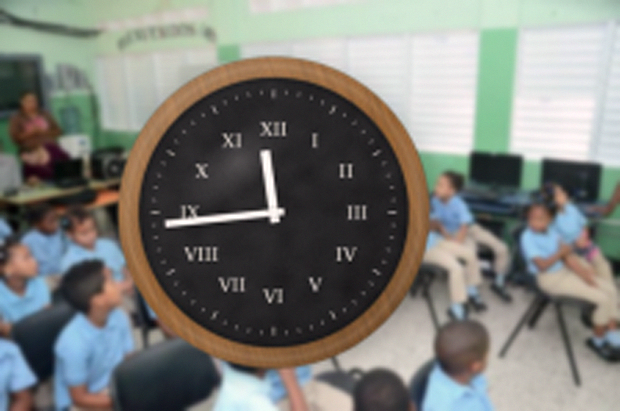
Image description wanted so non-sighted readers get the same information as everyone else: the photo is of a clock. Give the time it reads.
11:44
